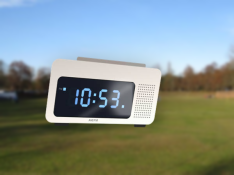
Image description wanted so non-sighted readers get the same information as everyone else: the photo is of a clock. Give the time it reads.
10:53
